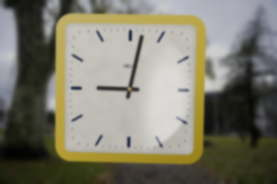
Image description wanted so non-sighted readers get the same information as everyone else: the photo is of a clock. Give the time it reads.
9:02
